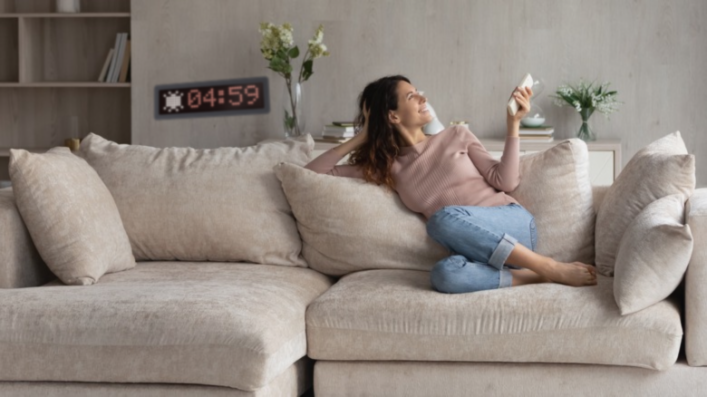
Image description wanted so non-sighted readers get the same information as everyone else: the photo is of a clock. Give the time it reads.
4:59
